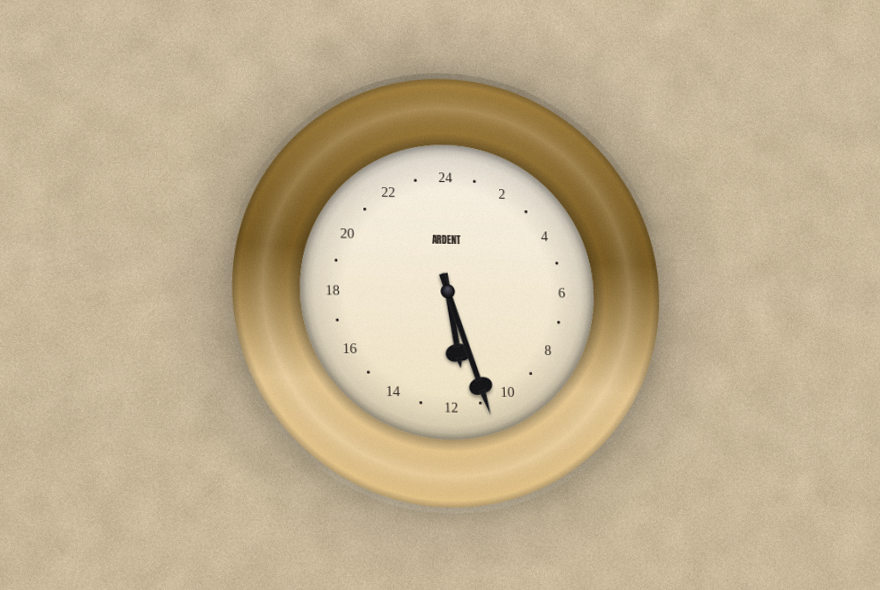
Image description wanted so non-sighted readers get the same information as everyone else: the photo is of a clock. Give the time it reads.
11:27
